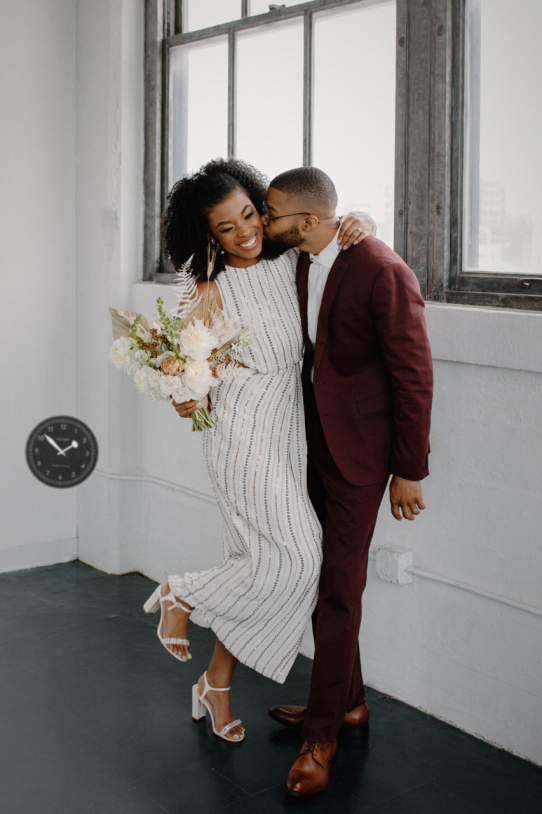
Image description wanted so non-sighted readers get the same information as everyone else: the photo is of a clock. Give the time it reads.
1:52
